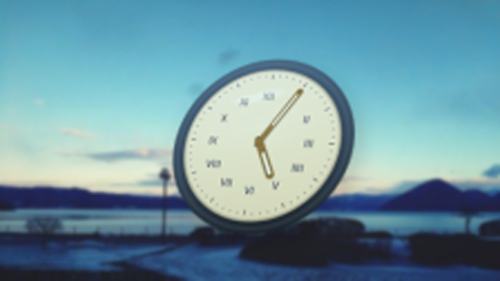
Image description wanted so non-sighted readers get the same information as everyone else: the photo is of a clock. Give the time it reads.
5:05
